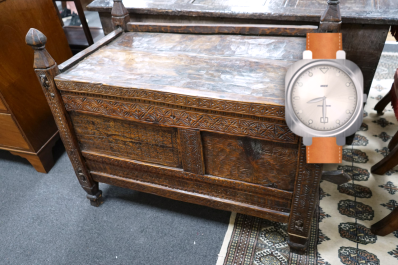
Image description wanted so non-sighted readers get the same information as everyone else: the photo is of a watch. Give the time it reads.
8:30
